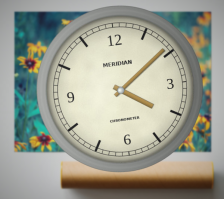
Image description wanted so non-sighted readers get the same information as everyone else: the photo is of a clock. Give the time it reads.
4:09
